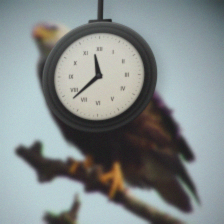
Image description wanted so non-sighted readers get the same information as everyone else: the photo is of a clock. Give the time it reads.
11:38
